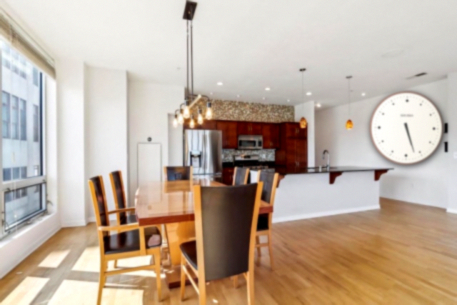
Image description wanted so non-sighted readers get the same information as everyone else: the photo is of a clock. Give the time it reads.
5:27
